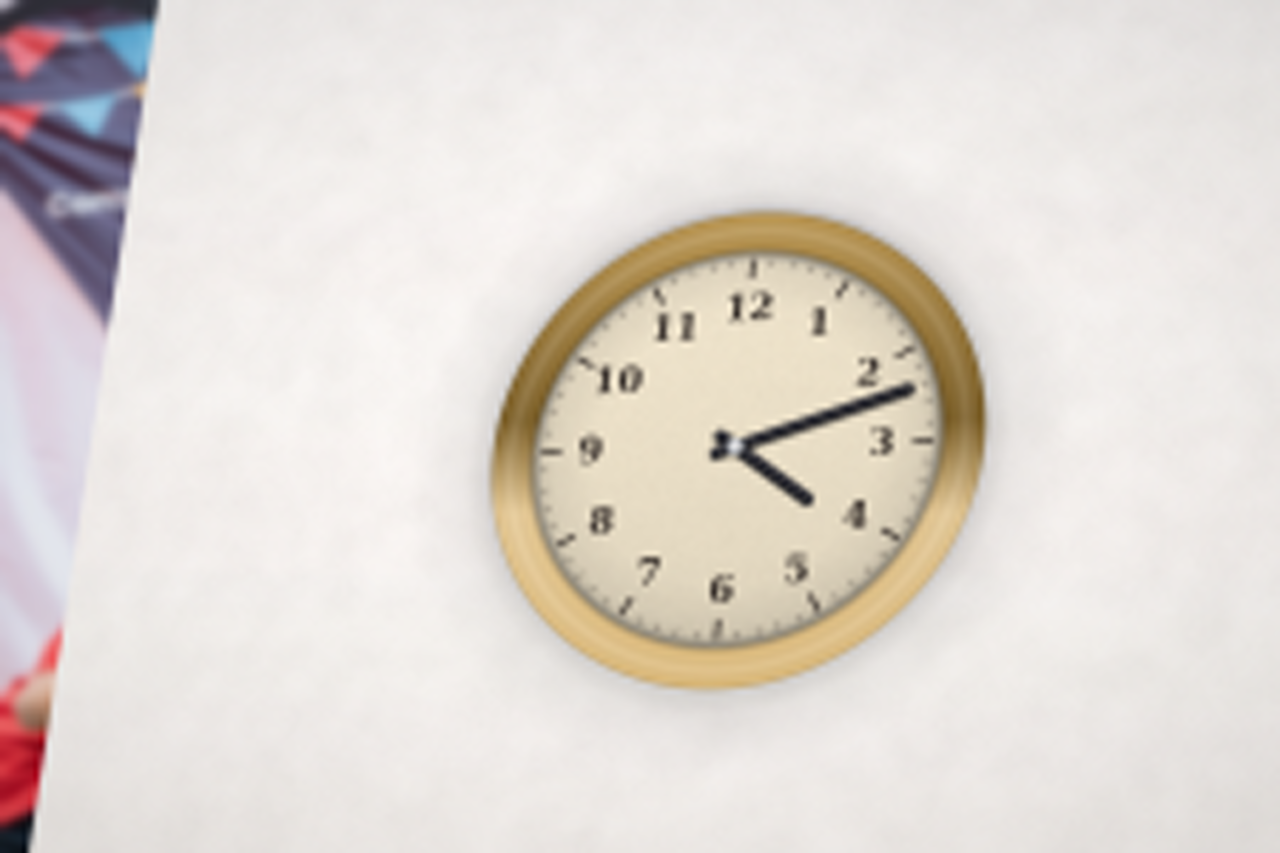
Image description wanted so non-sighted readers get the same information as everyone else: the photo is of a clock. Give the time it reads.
4:12
